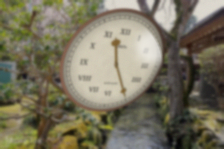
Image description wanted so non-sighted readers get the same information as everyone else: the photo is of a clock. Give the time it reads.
11:25
